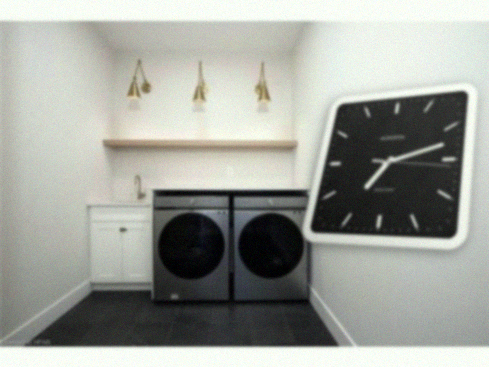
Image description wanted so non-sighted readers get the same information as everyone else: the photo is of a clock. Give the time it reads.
7:12:16
